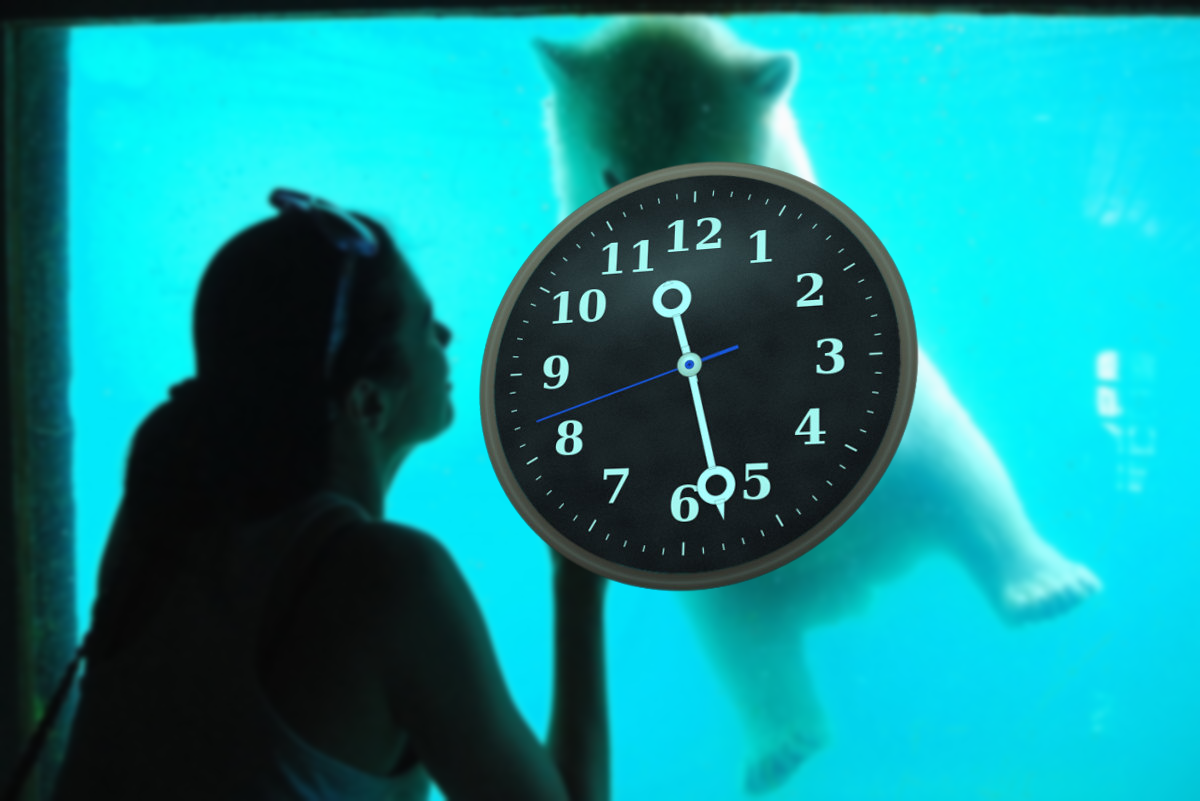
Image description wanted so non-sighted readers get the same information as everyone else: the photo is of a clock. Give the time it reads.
11:27:42
